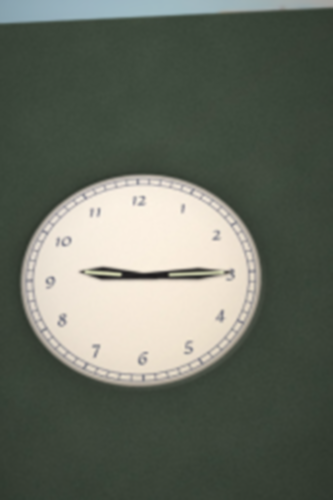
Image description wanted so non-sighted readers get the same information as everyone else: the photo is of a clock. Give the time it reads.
9:15
